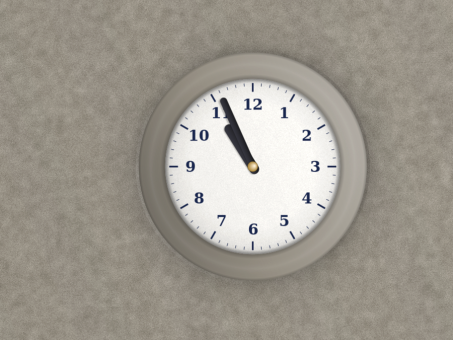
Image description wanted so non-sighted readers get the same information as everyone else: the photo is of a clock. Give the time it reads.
10:56
